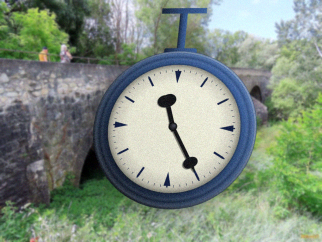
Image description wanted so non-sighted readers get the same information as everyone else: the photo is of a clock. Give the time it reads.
11:25
